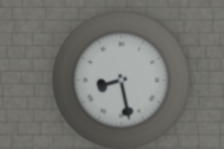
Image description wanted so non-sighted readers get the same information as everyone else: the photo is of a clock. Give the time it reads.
8:28
